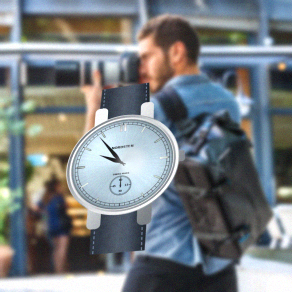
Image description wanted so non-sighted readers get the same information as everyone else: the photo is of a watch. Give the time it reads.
9:54
